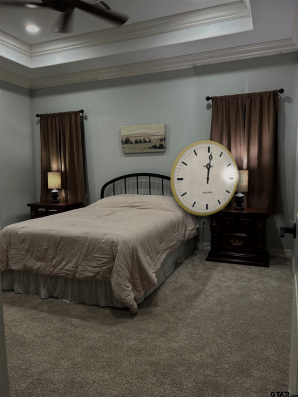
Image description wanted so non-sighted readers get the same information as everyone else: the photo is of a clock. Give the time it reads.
12:01
